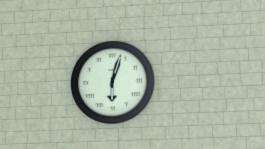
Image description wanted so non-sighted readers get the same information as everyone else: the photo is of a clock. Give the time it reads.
6:03
